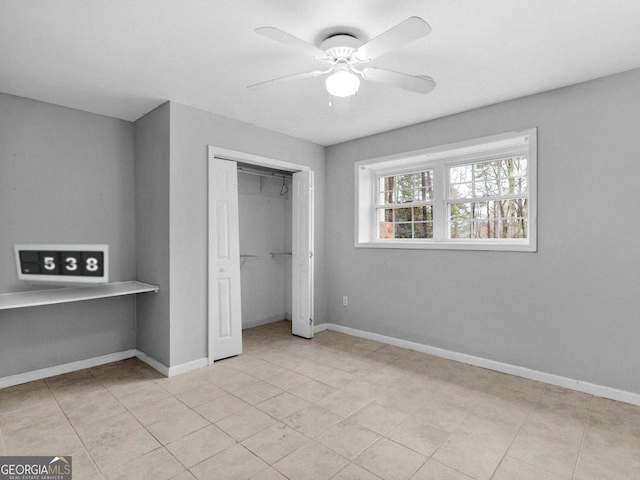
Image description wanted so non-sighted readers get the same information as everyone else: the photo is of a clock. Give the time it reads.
5:38
